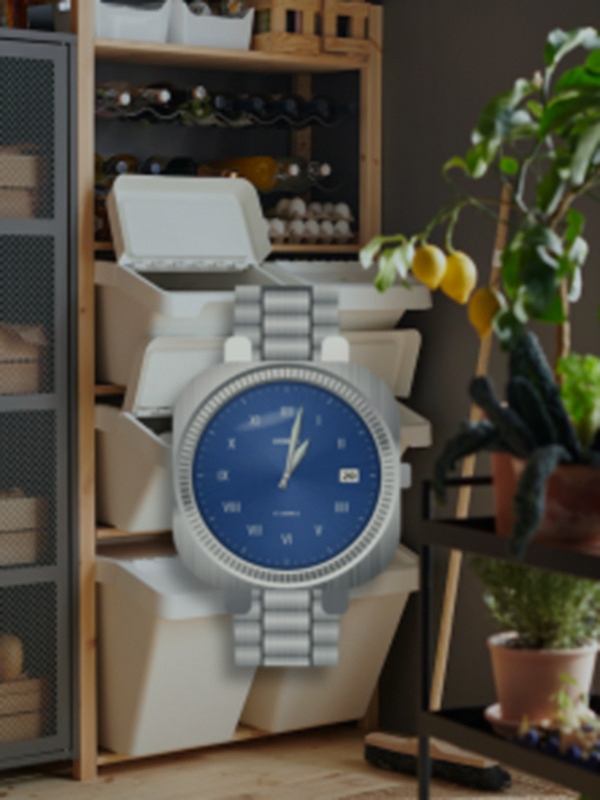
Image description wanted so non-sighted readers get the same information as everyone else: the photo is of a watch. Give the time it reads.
1:02
